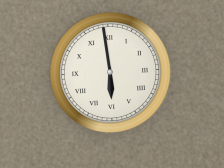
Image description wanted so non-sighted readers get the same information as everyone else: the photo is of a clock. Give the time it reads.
5:59
